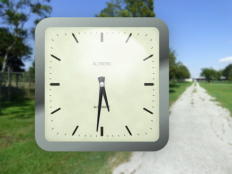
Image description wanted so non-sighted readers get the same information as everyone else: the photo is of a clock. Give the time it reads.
5:31
